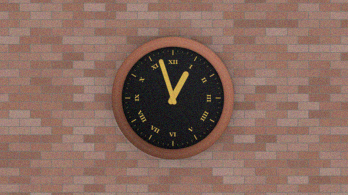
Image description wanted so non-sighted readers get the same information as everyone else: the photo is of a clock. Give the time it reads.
12:57
